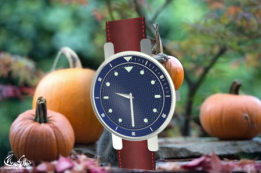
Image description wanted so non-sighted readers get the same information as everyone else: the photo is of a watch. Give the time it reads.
9:30
